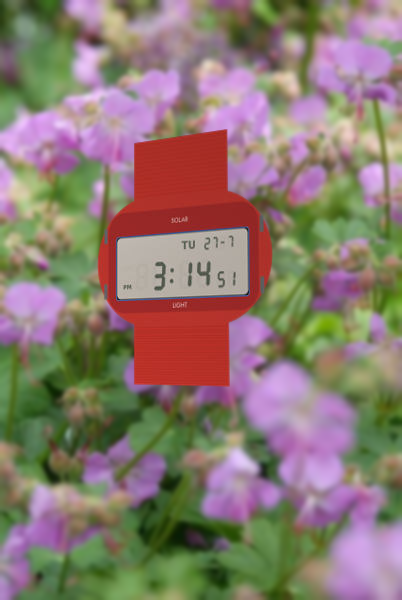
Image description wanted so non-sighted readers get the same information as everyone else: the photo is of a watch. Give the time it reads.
3:14:51
